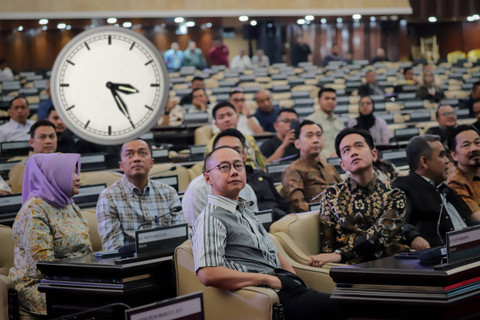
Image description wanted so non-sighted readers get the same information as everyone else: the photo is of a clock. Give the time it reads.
3:25
